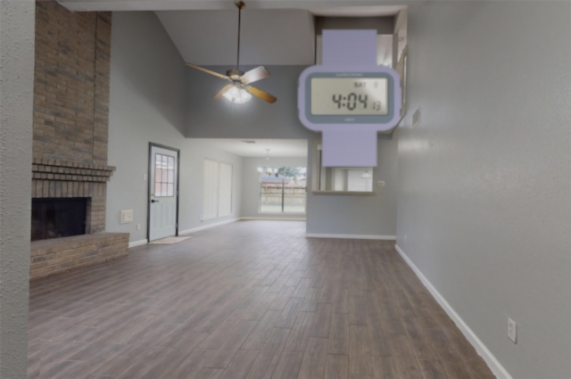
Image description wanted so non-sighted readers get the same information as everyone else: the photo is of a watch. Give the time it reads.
4:04
